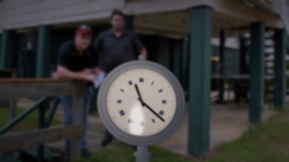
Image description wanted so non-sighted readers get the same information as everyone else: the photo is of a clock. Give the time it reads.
11:22
